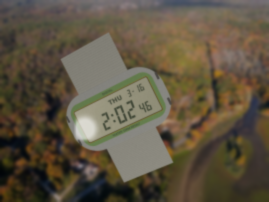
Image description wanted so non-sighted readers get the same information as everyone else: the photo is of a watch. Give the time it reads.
2:02:46
